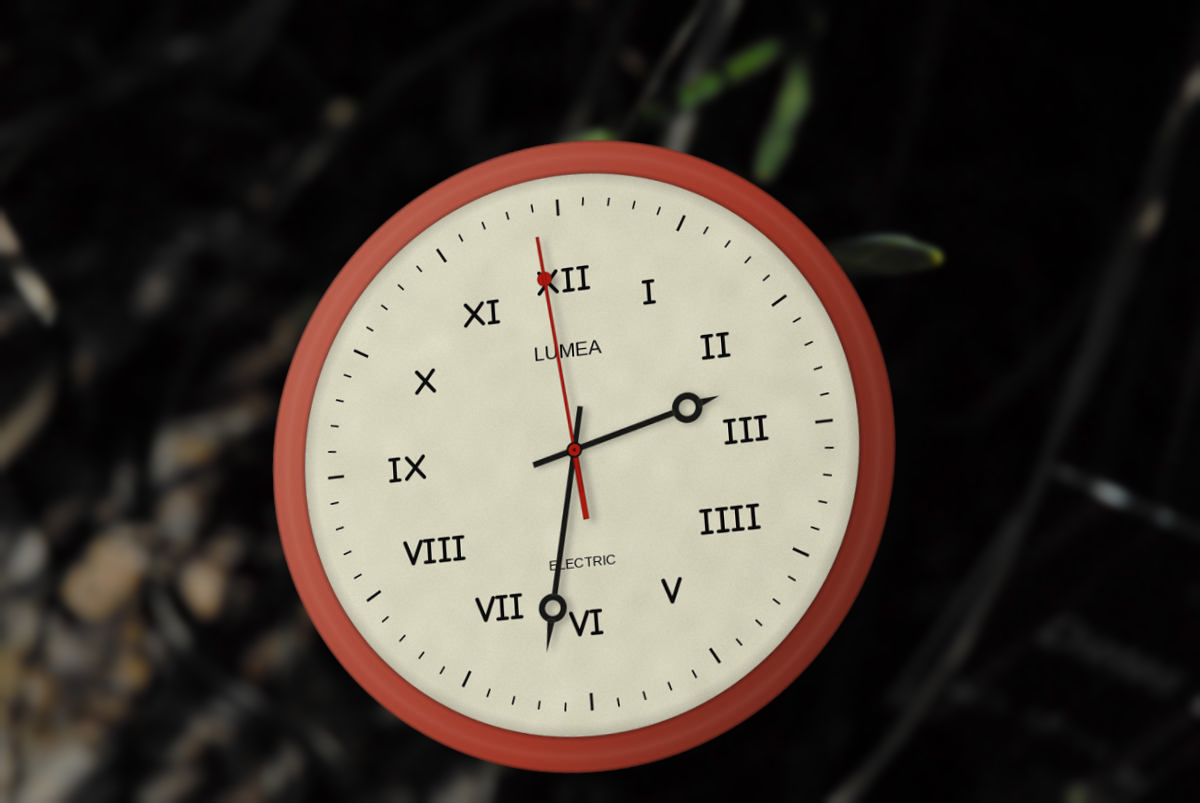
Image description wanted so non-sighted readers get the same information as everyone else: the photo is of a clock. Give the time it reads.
2:31:59
